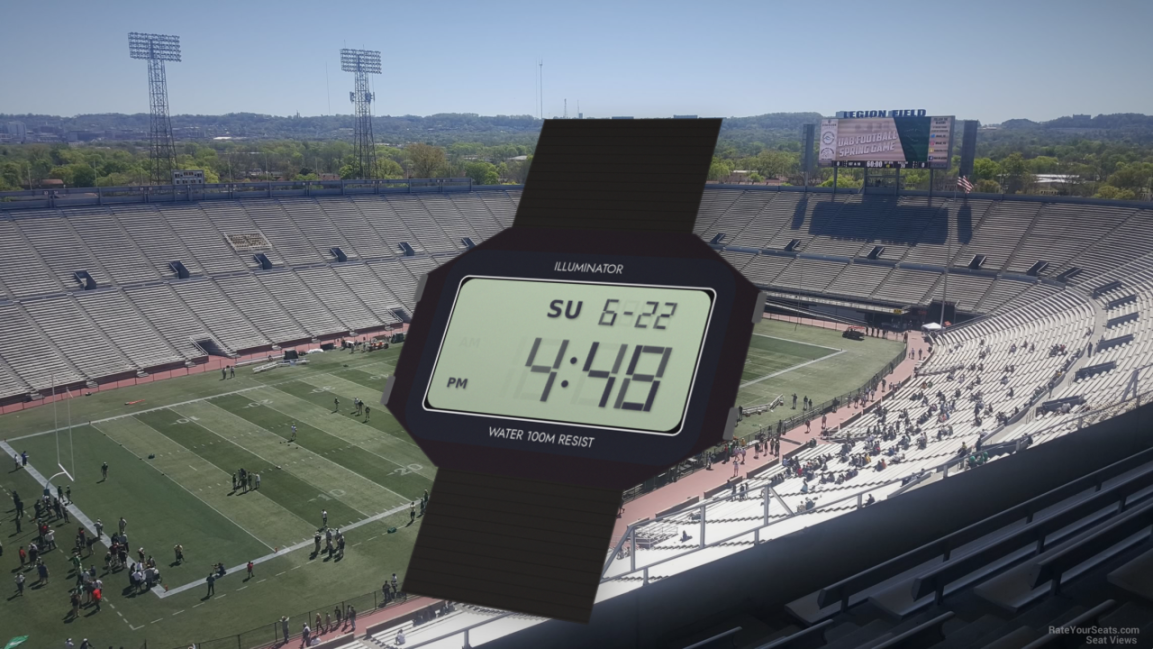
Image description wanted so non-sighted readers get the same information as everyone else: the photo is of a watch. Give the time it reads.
4:48
